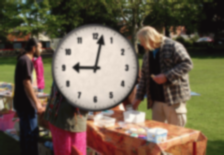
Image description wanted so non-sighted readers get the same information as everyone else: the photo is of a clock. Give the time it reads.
9:02
